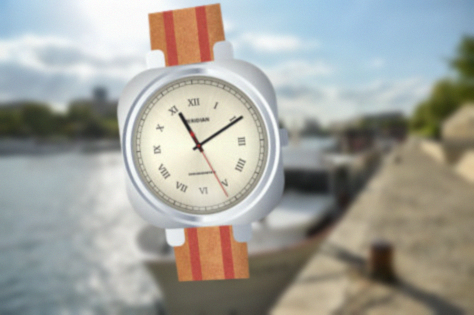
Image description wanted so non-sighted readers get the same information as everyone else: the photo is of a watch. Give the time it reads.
11:10:26
